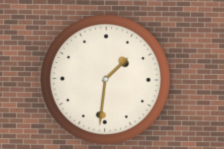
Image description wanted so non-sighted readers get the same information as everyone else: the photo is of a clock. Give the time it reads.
1:31
